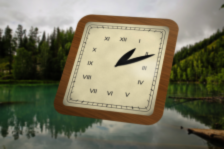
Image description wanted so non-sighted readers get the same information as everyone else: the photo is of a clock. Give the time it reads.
1:11
